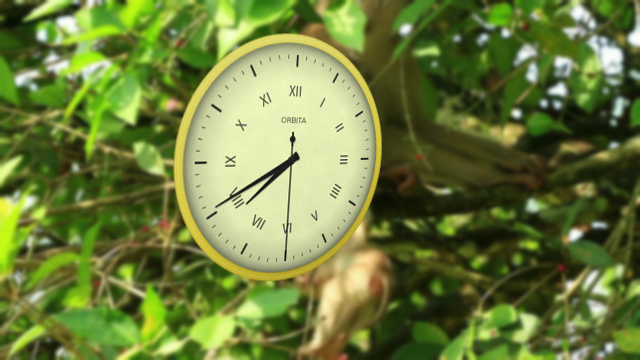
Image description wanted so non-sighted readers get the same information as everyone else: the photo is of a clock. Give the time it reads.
7:40:30
